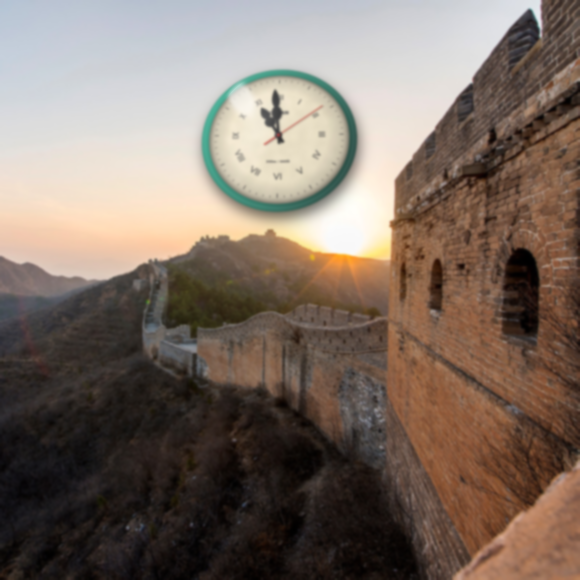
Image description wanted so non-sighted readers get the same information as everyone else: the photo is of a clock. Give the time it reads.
10:59:09
